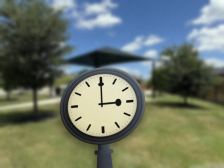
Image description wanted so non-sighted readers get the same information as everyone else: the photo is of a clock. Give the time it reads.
3:00
